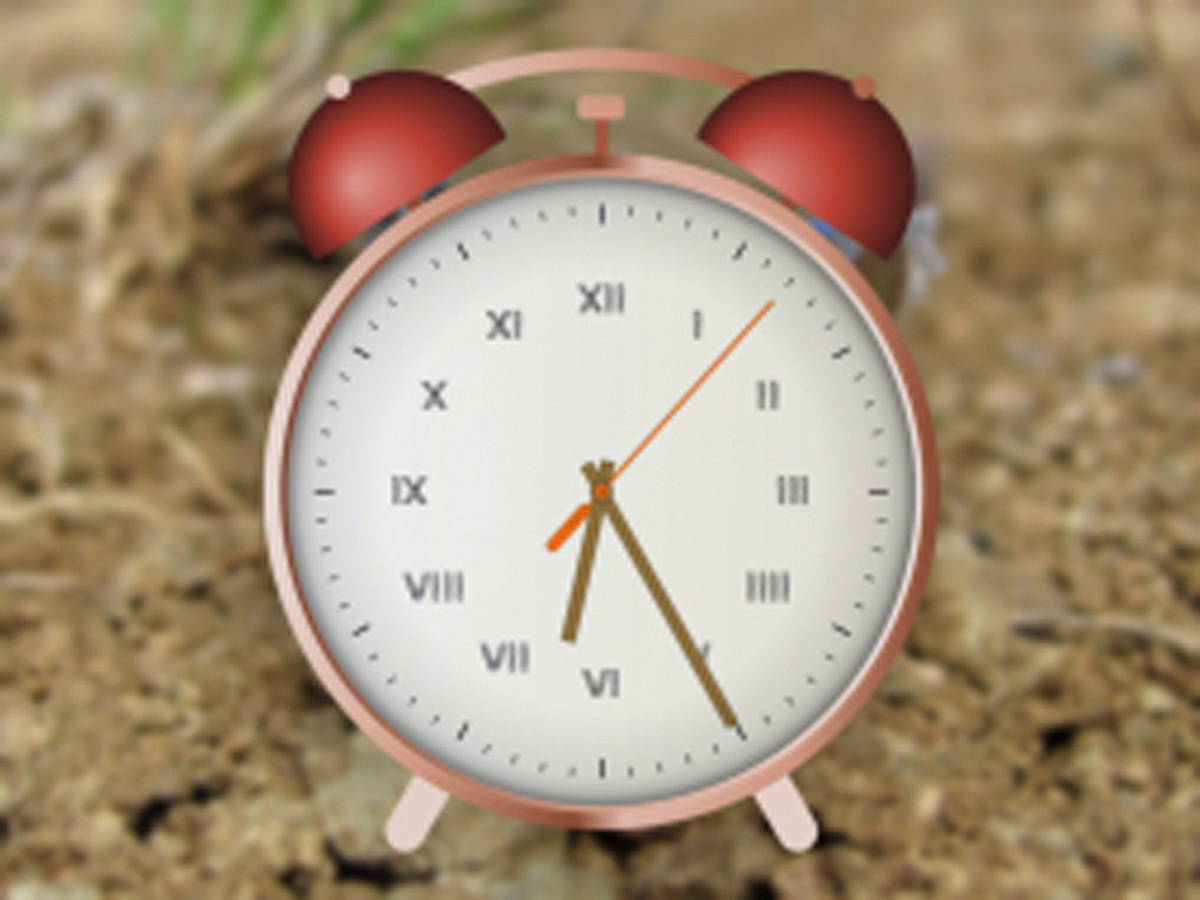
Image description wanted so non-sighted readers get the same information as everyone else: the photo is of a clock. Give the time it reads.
6:25:07
